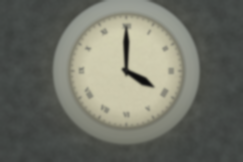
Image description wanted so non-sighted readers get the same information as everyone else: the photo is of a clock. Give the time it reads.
4:00
